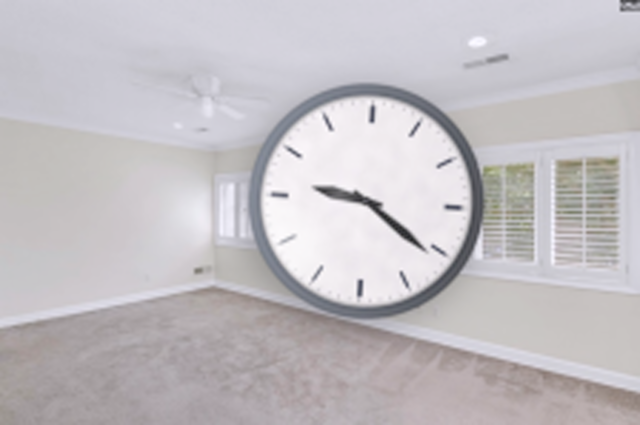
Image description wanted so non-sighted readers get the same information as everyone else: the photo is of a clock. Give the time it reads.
9:21
